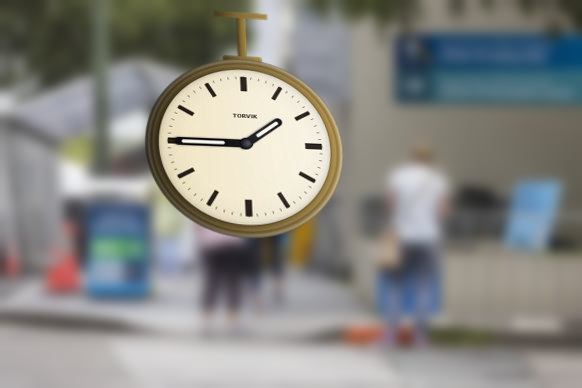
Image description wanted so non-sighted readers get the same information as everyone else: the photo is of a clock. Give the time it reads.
1:45
